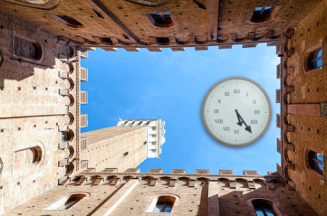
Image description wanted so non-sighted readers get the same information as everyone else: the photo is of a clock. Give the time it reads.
5:24
